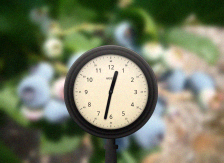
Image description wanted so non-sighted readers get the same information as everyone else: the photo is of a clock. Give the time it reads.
12:32
